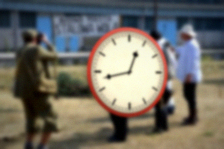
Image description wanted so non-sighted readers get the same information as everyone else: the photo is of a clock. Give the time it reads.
12:43
